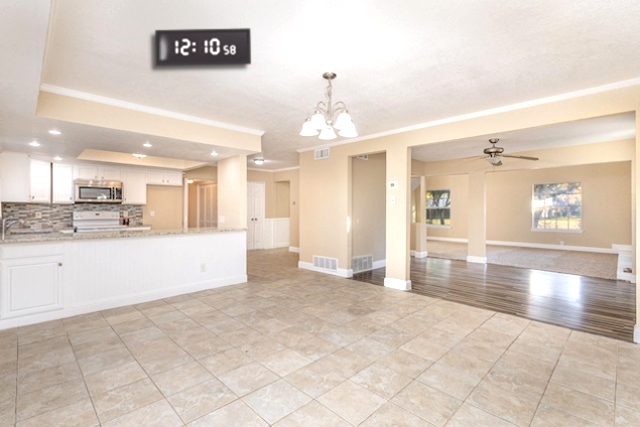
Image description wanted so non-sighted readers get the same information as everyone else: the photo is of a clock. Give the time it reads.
12:10:58
